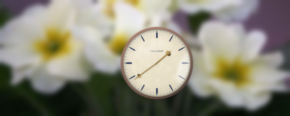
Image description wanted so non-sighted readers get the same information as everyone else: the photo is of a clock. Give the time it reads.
1:39
